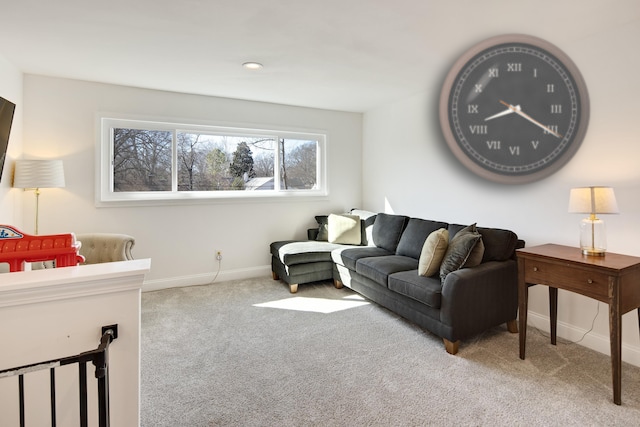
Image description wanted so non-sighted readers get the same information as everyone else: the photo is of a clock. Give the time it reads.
8:20:20
